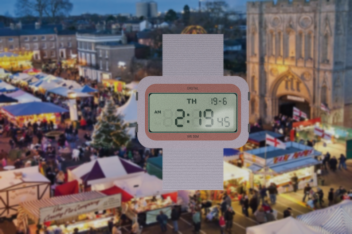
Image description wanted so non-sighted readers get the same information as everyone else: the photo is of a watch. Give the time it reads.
2:19:45
